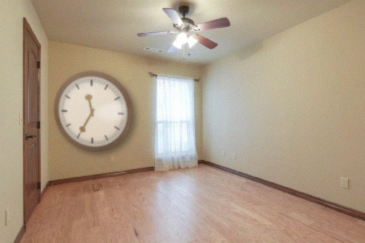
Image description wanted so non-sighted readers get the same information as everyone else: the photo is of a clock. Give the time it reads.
11:35
